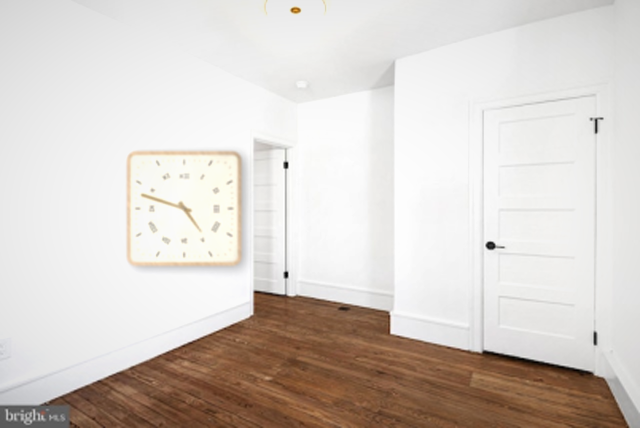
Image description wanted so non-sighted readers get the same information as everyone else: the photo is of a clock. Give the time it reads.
4:48
